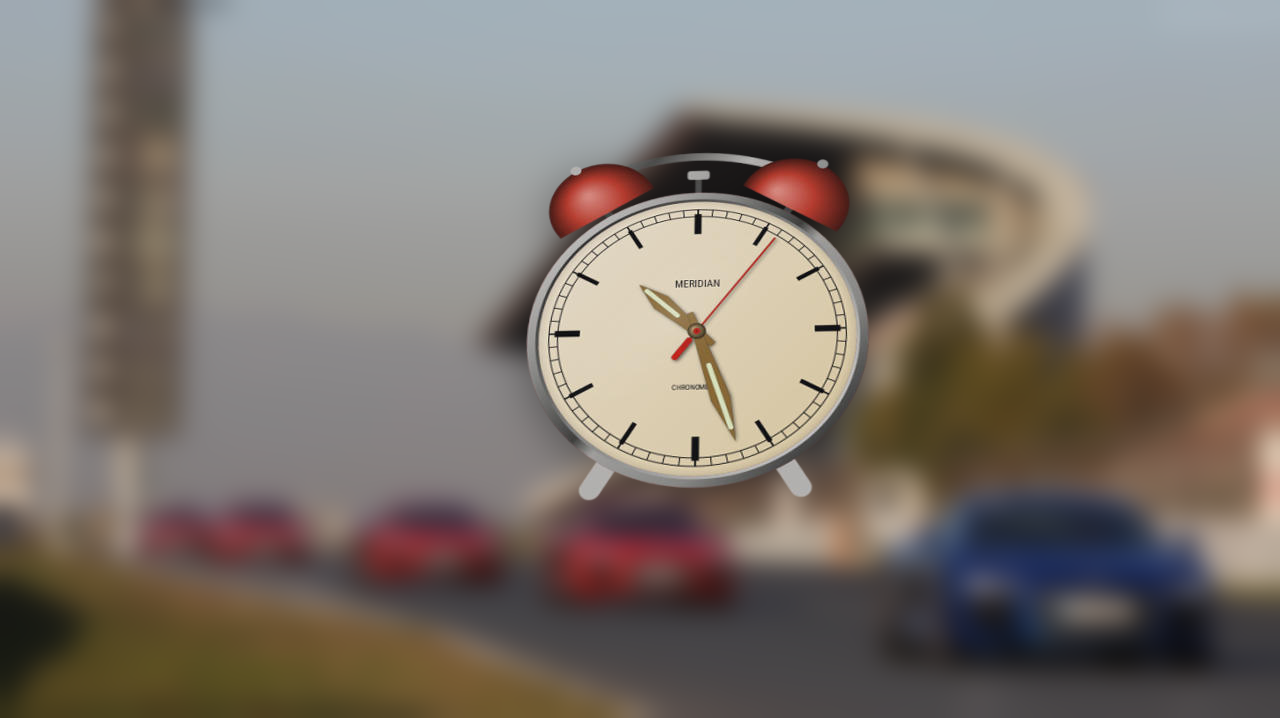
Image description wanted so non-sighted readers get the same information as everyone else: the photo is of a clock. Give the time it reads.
10:27:06
